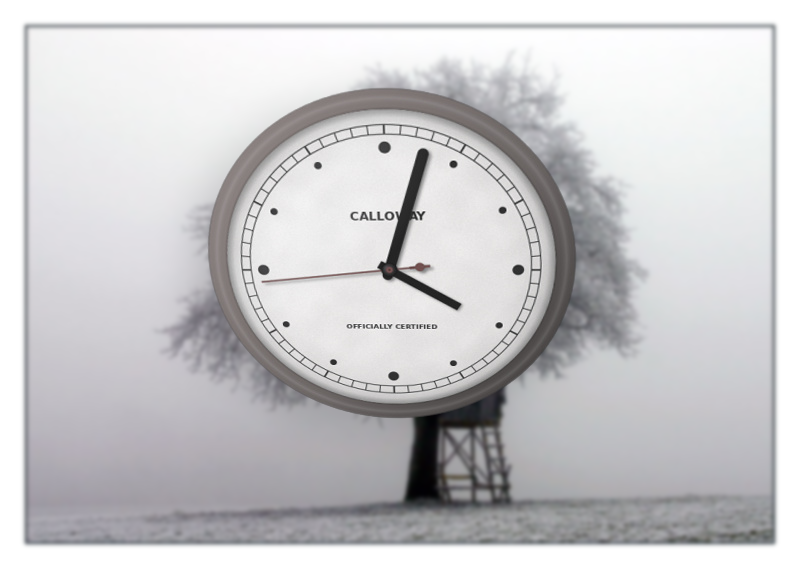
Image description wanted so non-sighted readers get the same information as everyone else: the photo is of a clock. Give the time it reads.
4:02:44
